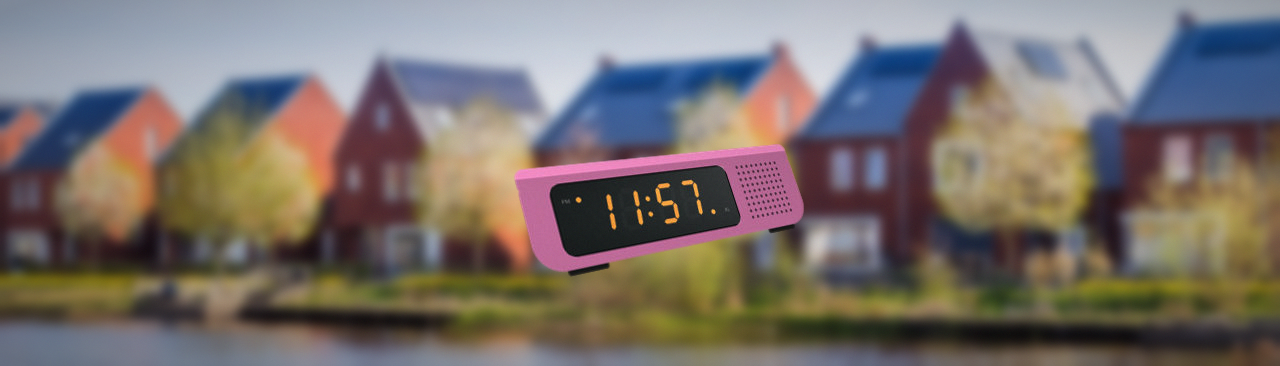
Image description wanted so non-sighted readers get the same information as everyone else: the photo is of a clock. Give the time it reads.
11:57
